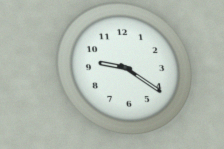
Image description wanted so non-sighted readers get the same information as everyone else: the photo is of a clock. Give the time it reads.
9:21
